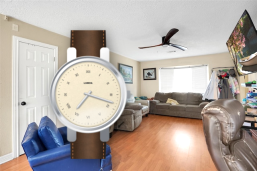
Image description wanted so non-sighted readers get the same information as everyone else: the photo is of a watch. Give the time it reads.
7:18
